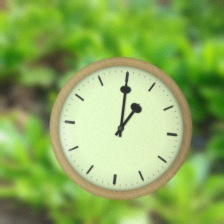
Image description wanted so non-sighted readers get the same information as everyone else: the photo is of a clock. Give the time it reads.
1:00
